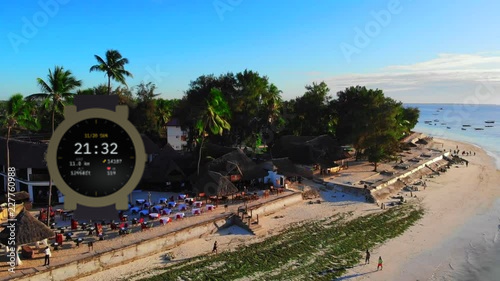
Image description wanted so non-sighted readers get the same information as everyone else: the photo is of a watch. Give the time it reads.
21:32
